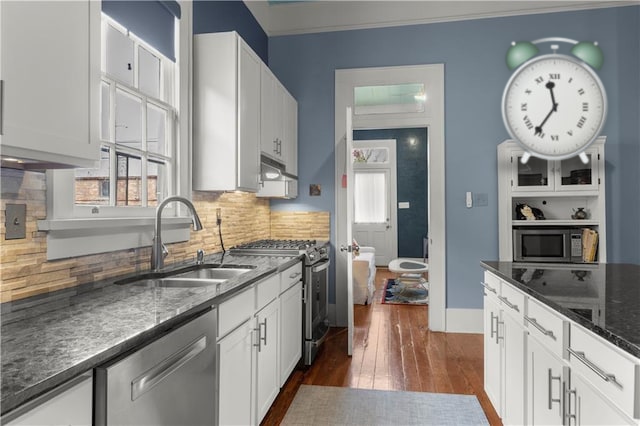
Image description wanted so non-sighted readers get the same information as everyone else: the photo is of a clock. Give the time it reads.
11:36
